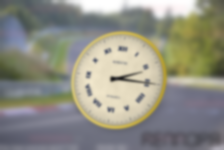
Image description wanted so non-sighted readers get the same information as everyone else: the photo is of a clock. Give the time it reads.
2:15
